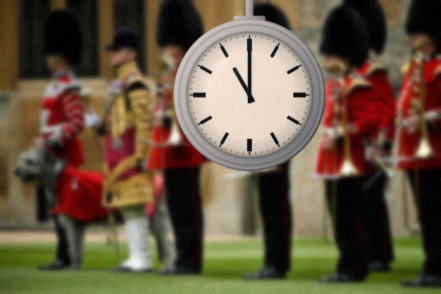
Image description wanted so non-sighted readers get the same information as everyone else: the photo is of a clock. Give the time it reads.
11:00
